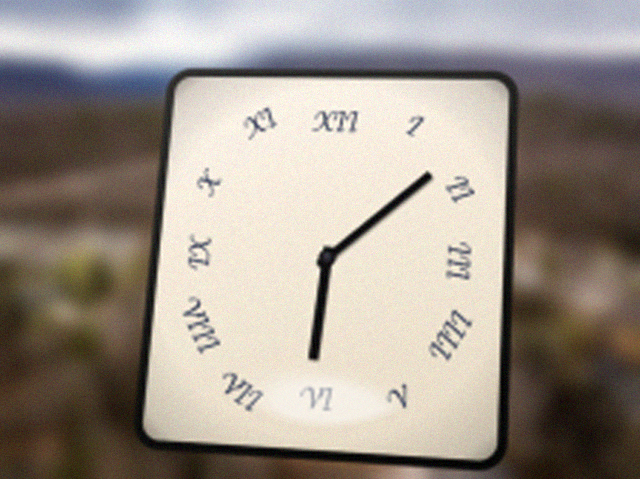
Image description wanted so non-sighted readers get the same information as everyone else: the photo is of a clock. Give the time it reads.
6:08
